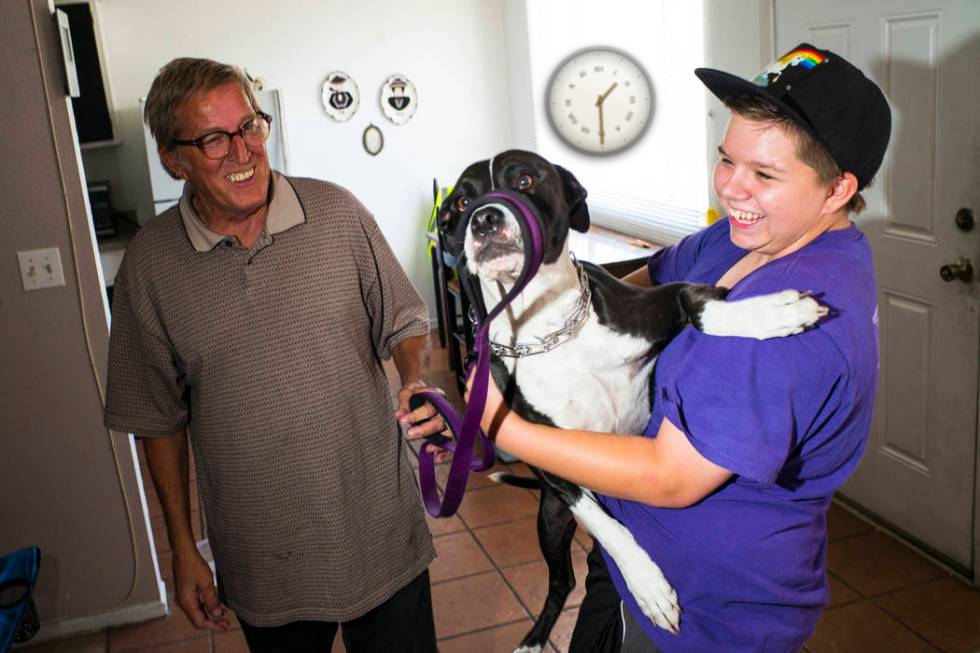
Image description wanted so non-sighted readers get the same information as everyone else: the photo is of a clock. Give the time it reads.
1:30
